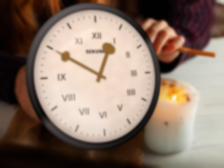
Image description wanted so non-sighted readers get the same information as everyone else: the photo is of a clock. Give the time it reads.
12:50
